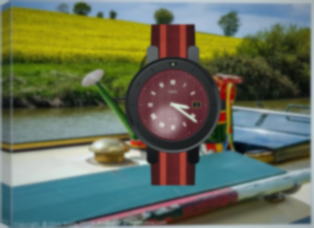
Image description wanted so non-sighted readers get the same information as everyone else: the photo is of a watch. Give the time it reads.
3:21
